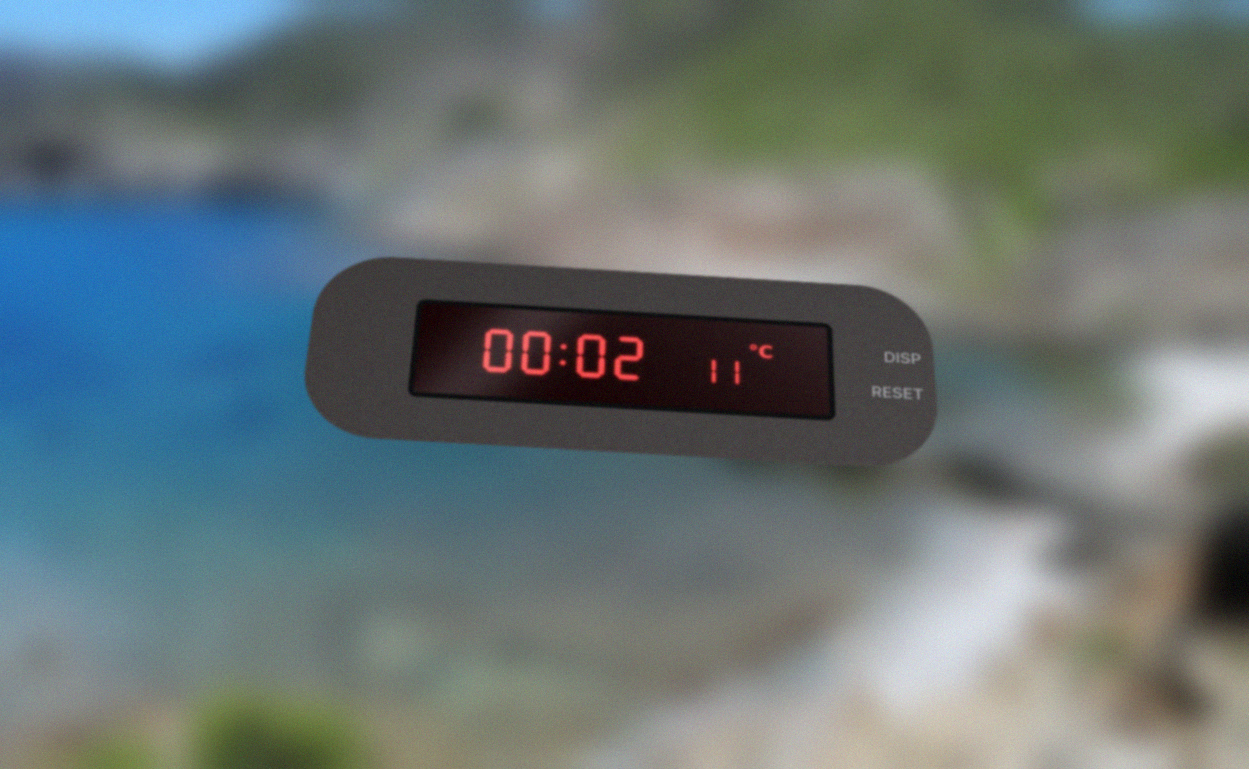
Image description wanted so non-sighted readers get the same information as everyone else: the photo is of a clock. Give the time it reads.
0:02
